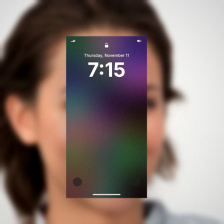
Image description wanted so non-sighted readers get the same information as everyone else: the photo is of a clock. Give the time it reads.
7:15
